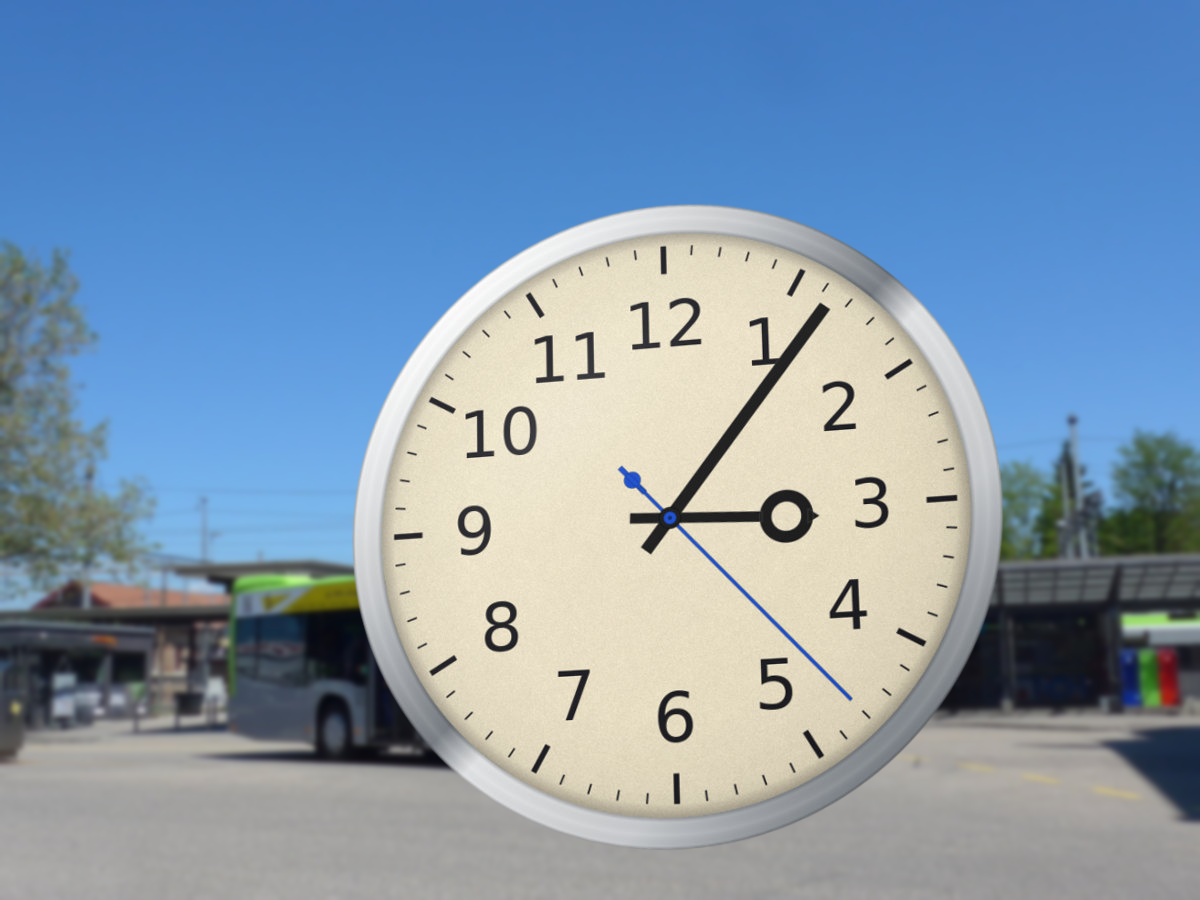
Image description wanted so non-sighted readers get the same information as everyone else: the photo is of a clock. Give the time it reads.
3:06:23
